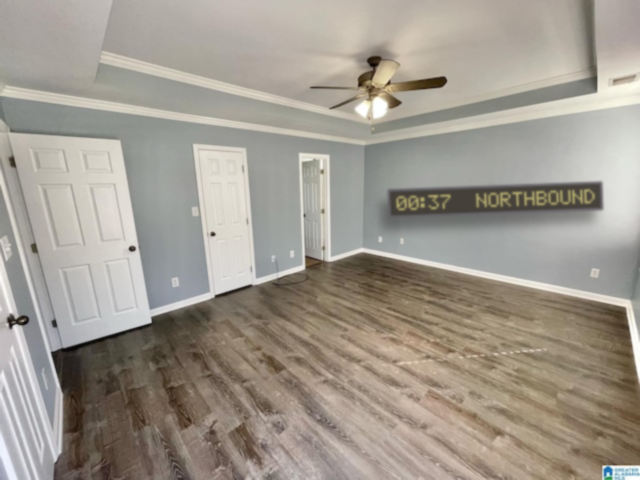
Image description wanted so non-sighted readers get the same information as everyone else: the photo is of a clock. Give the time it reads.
0:37
